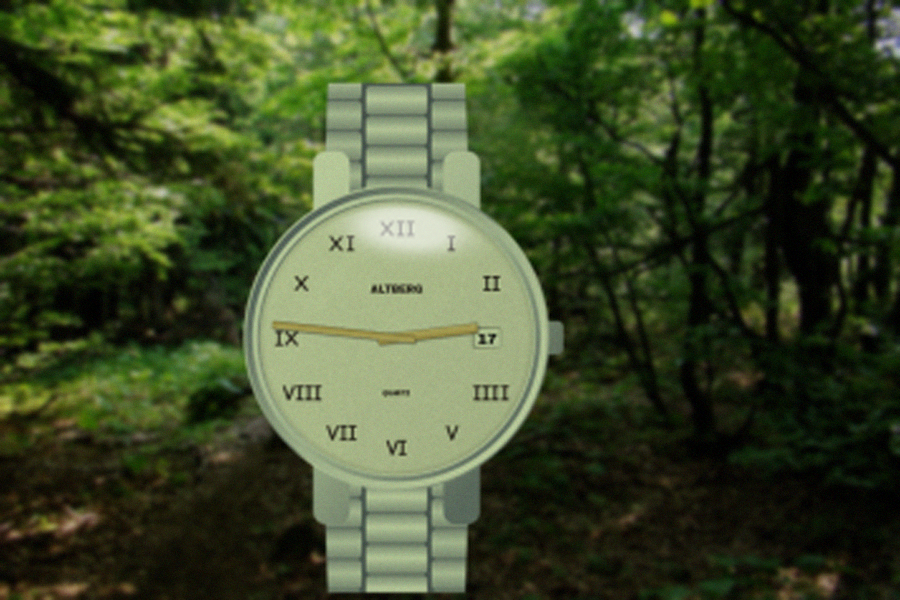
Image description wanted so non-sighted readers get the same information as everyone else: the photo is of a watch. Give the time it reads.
2:46
